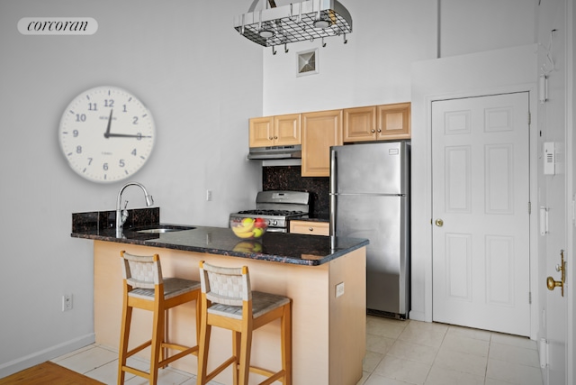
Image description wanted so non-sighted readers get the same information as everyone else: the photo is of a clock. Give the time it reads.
12:15
